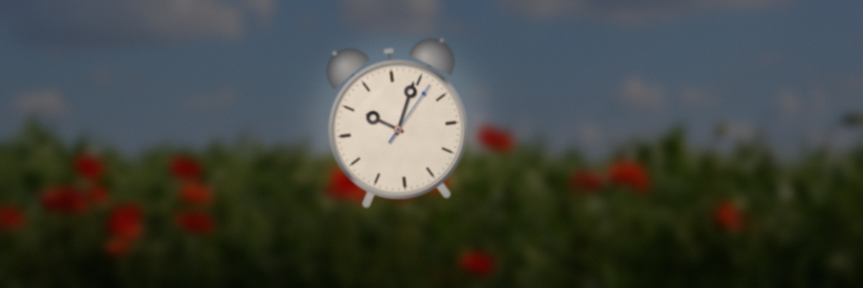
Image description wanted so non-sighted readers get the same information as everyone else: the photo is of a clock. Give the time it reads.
10:04:07
